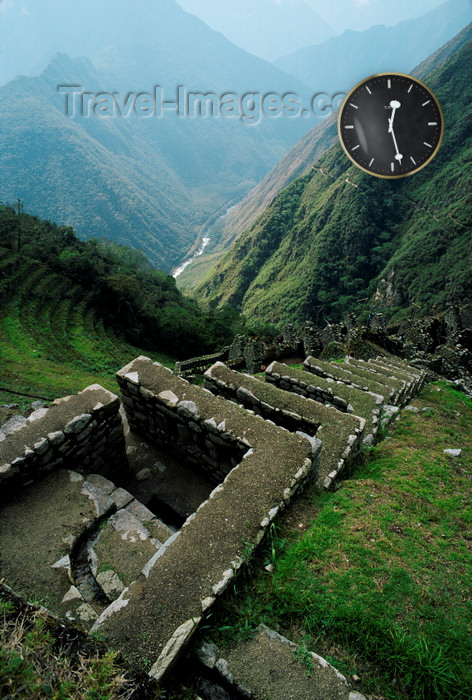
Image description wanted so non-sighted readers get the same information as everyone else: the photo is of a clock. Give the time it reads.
12:28
